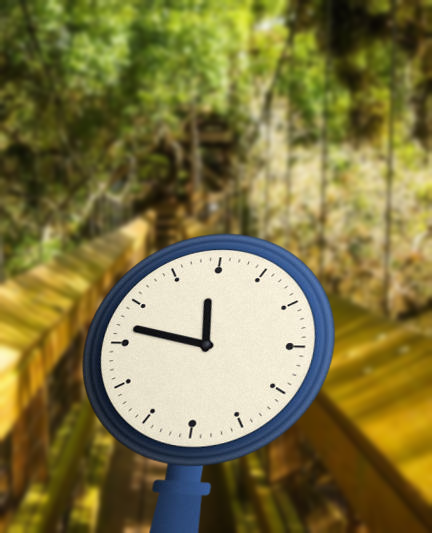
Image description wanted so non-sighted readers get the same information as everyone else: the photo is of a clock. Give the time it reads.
11:47
